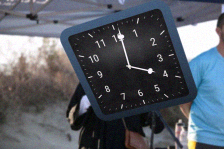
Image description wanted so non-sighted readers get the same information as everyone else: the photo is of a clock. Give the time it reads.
4:01
